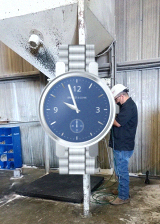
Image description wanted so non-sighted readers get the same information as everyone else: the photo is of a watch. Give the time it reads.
9:57
